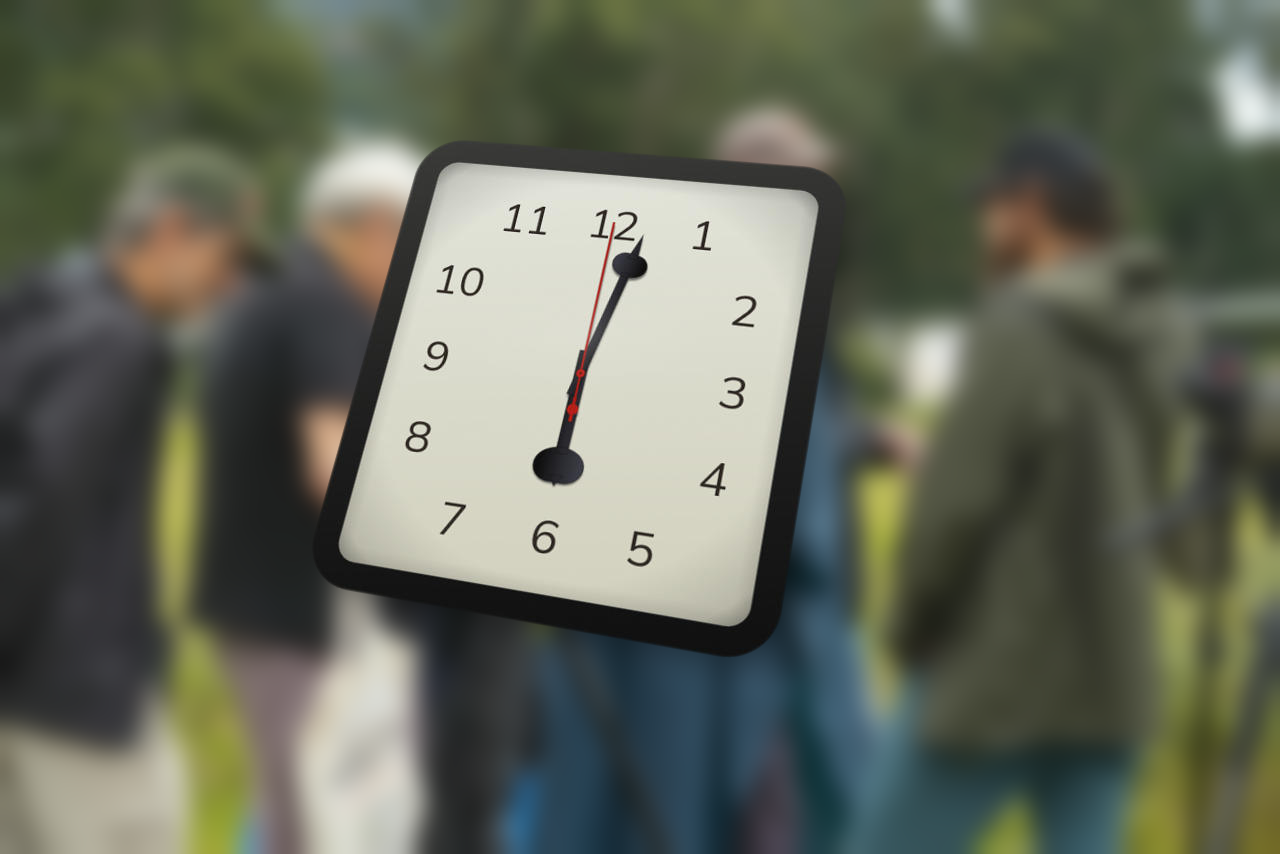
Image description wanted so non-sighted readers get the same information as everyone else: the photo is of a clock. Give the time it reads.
6:02:00
